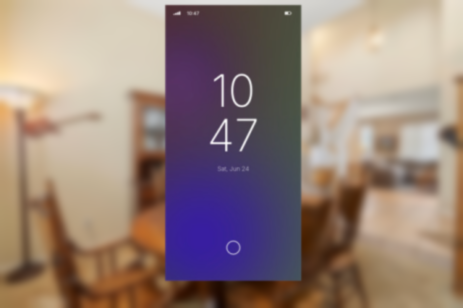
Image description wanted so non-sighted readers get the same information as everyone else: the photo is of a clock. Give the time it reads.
10:47
